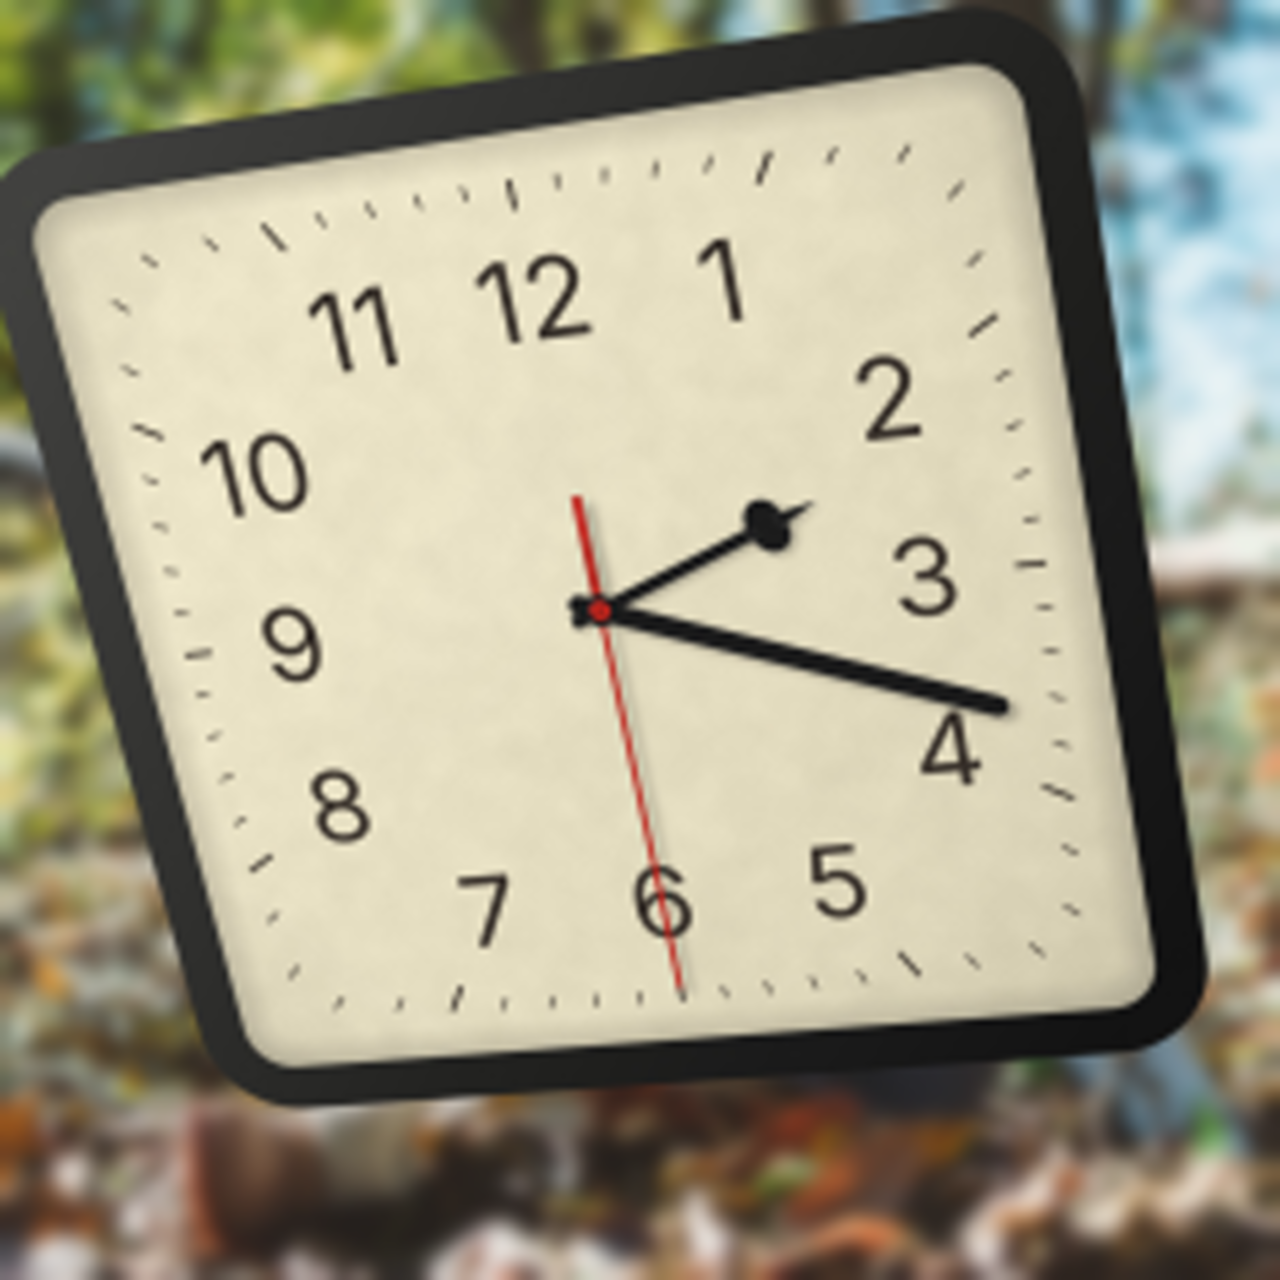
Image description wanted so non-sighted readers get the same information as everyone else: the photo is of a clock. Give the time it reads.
2:18:30
